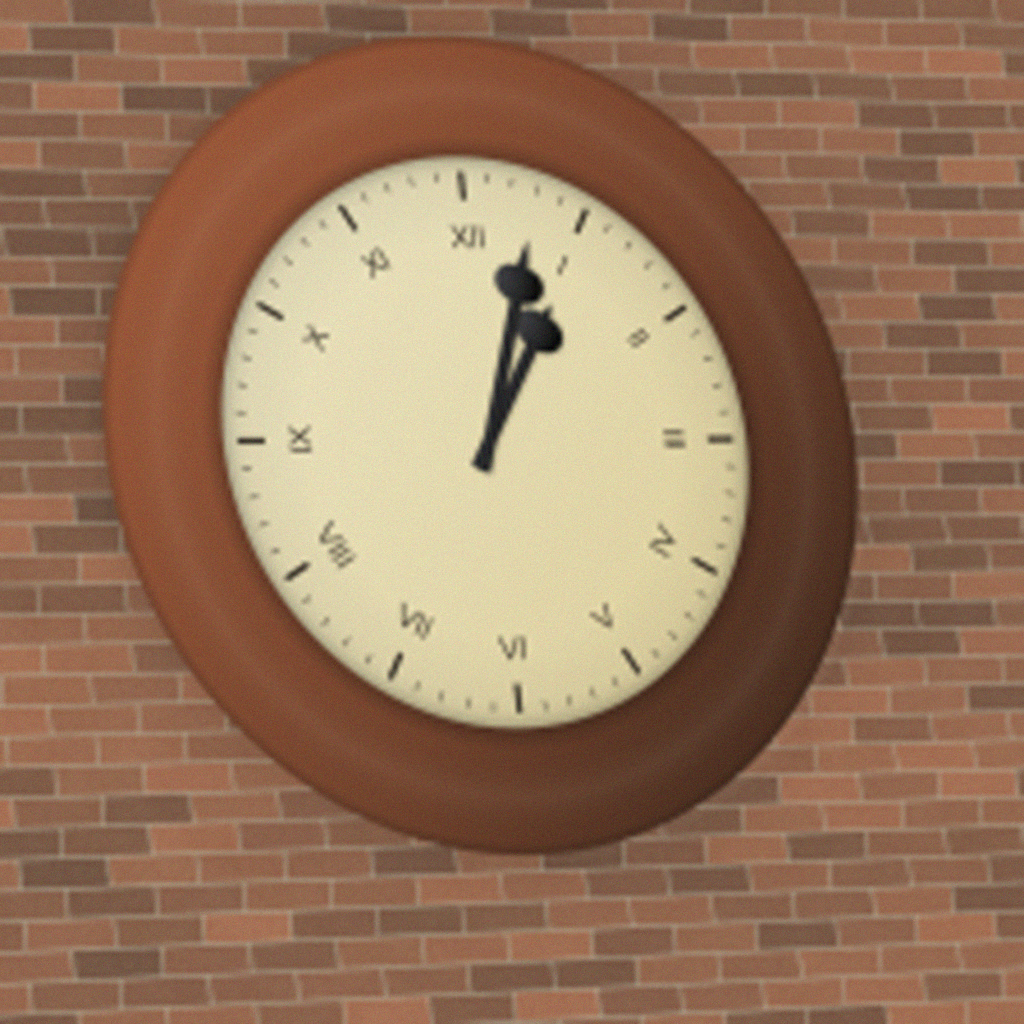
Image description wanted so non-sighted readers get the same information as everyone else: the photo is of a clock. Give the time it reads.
1:03
